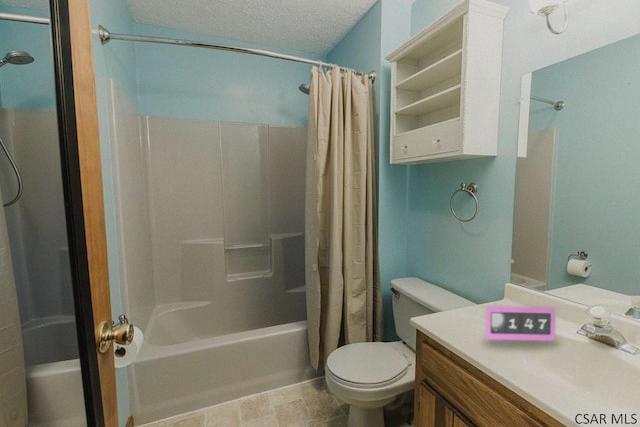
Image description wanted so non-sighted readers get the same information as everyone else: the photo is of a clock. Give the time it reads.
1:47
